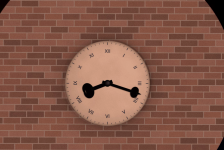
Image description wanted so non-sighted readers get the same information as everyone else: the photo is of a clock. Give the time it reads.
8:18
